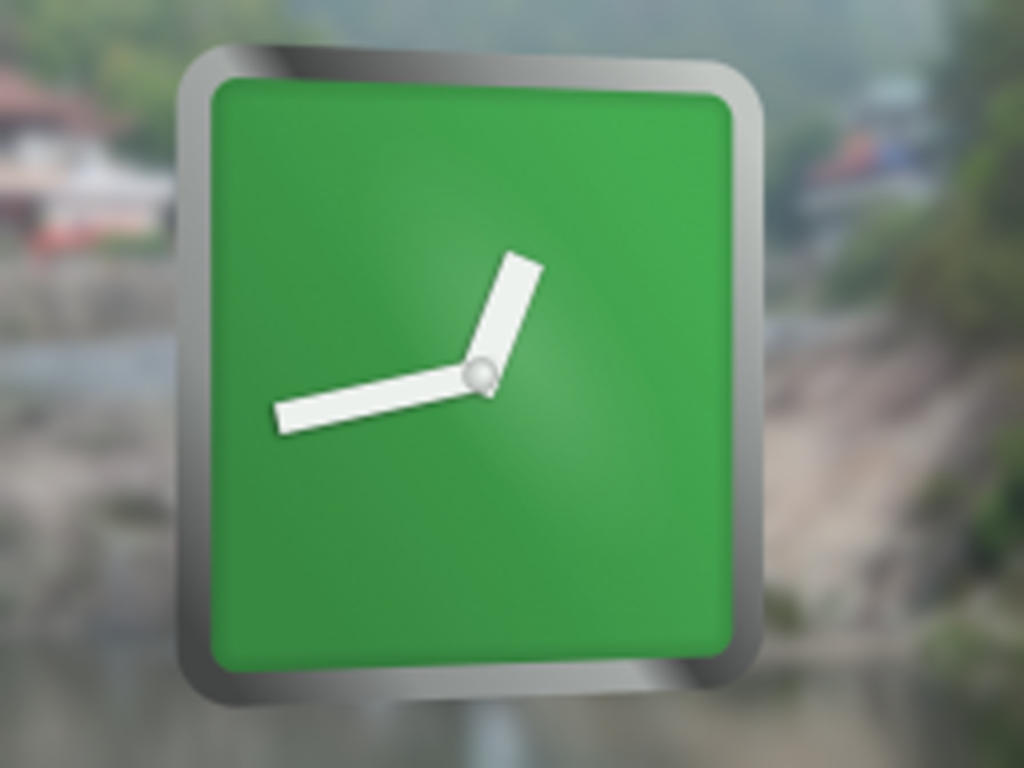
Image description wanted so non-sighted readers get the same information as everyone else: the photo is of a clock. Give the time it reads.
12:43
